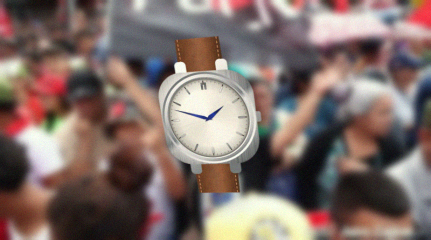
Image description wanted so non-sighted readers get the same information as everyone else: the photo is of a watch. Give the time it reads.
1:48
